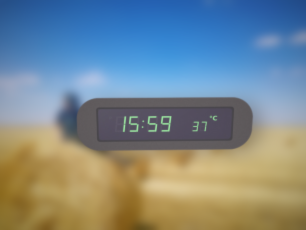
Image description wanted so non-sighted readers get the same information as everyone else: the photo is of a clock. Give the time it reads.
15:59
